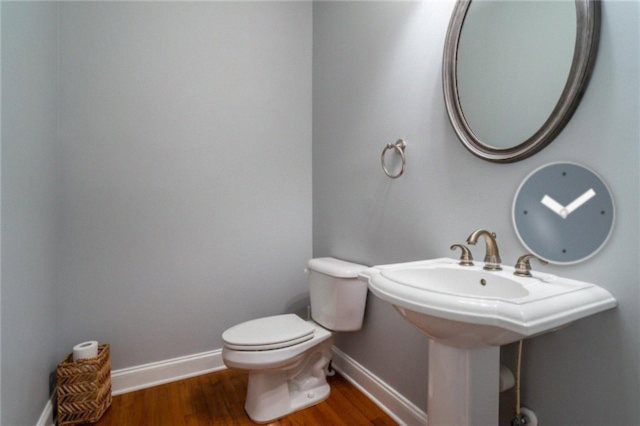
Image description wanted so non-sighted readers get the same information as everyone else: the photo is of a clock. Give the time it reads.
10:09
